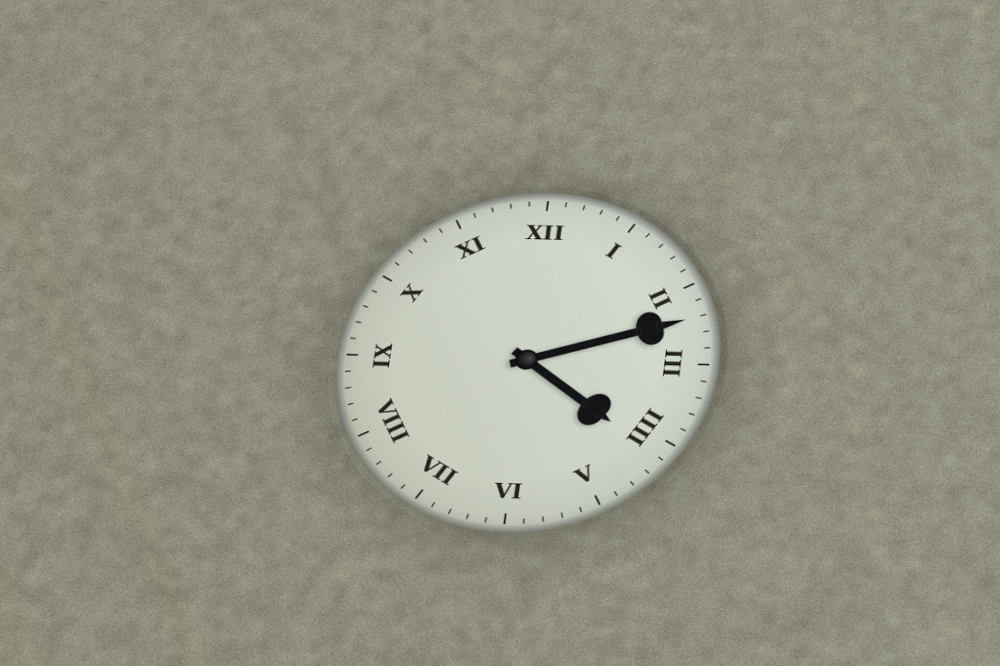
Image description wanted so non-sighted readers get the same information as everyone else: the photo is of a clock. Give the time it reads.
4:12
